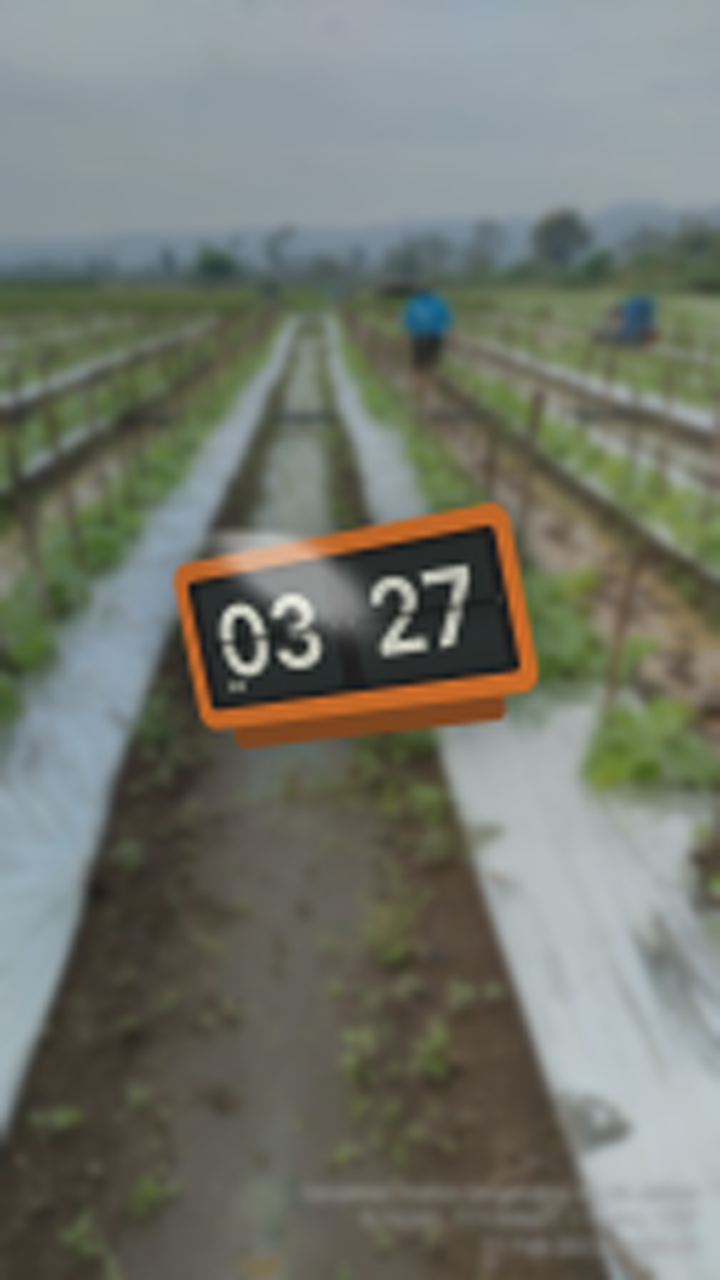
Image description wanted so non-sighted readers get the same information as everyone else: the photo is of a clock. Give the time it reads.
3:27
